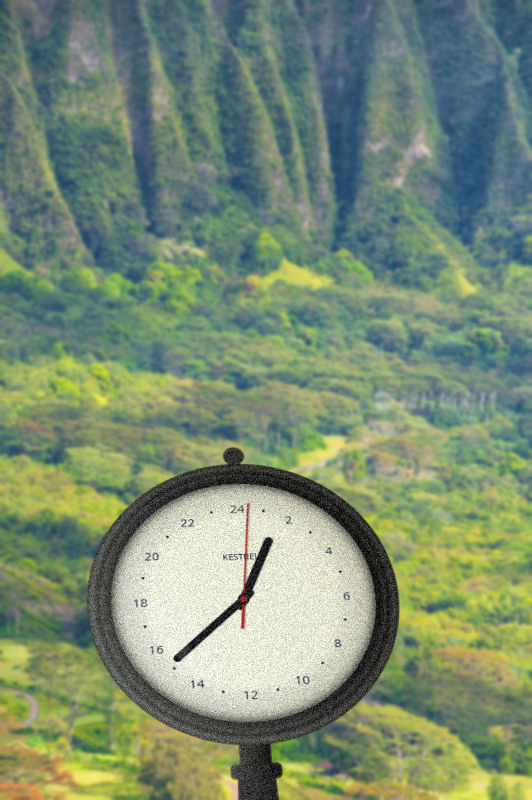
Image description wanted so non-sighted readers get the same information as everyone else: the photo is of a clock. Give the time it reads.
1:38:01
